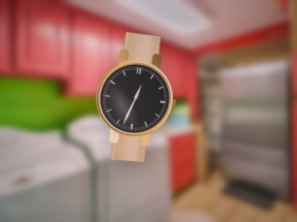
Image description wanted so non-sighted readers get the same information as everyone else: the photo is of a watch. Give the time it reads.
12:33
